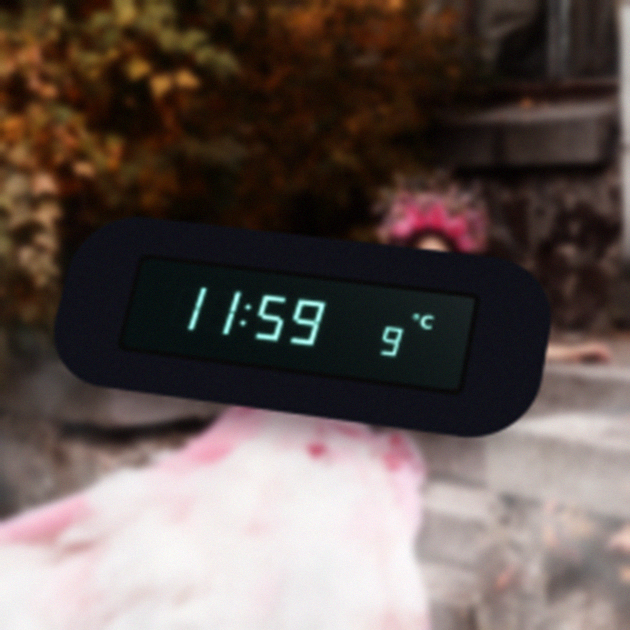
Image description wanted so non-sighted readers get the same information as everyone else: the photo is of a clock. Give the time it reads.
11:59
